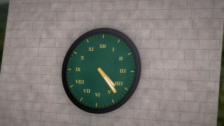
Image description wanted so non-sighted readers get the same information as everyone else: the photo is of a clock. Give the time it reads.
4:23
